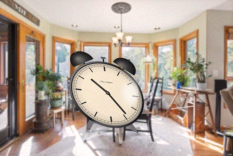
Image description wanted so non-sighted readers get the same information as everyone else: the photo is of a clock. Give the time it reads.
10:24
